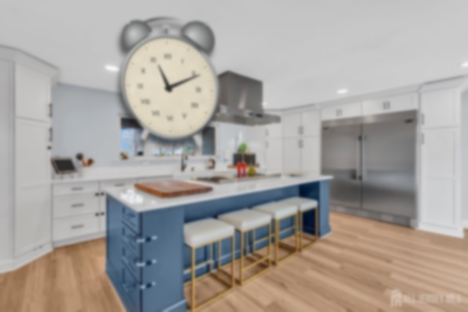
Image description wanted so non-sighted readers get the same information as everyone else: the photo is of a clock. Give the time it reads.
11:11
